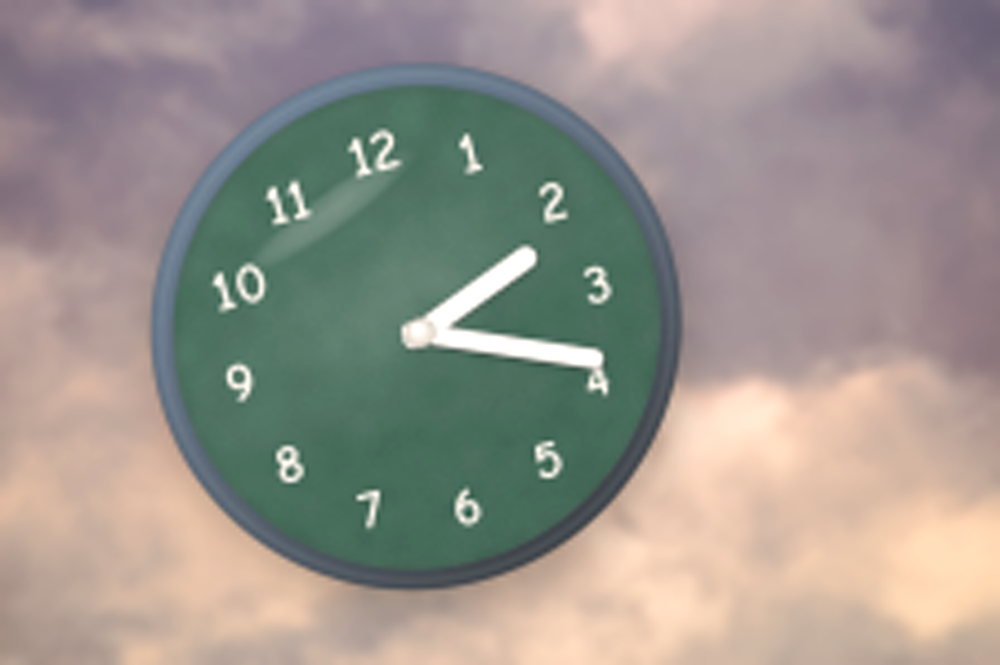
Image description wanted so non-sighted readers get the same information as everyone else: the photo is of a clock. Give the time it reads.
2:19
